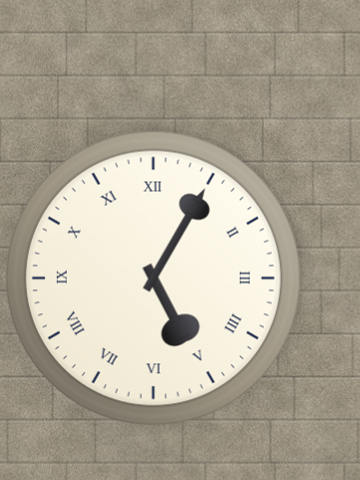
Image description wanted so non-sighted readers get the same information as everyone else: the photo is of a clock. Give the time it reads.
5:05
